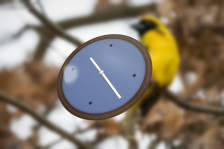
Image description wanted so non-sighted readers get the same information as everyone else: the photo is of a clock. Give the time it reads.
10:22
